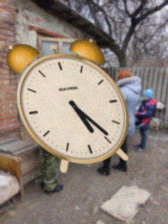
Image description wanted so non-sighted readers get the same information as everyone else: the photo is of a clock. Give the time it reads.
5:24
